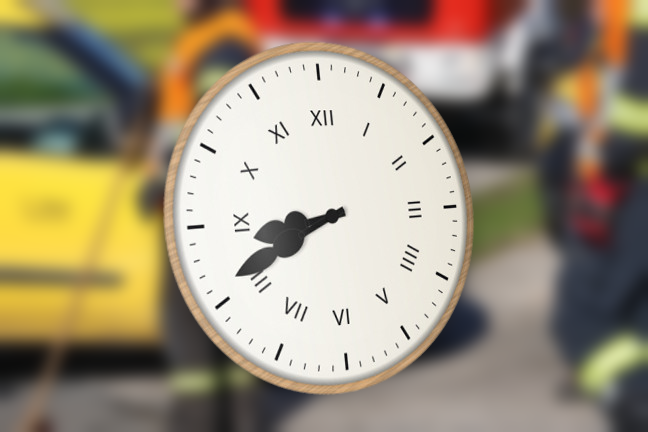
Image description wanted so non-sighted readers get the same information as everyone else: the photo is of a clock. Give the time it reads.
8:41
